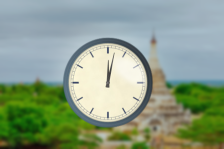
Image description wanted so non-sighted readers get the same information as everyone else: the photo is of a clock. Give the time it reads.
12:02
